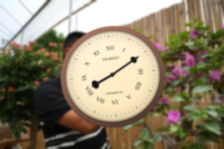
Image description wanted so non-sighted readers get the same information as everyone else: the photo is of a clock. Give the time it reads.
8:10
